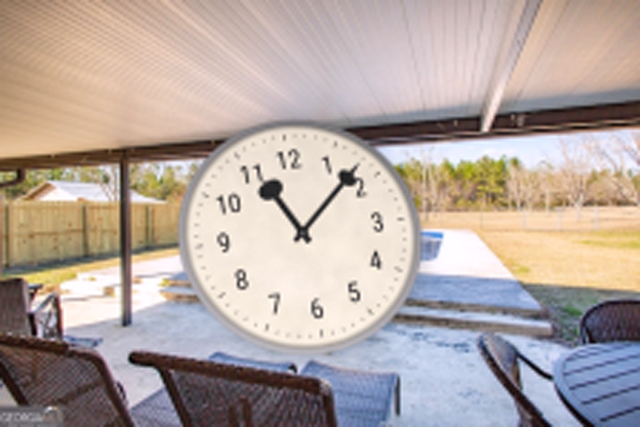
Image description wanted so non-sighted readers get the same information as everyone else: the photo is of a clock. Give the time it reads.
11:08
